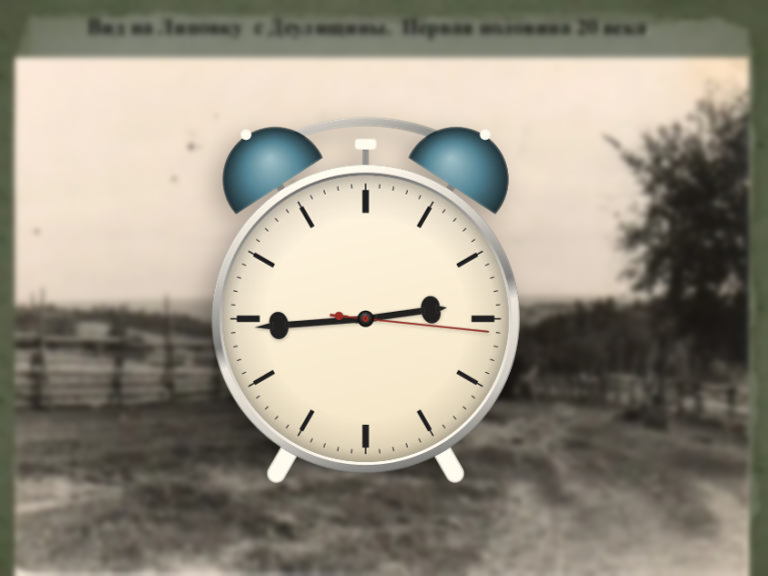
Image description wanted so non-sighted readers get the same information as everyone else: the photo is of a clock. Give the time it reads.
2:44:16
